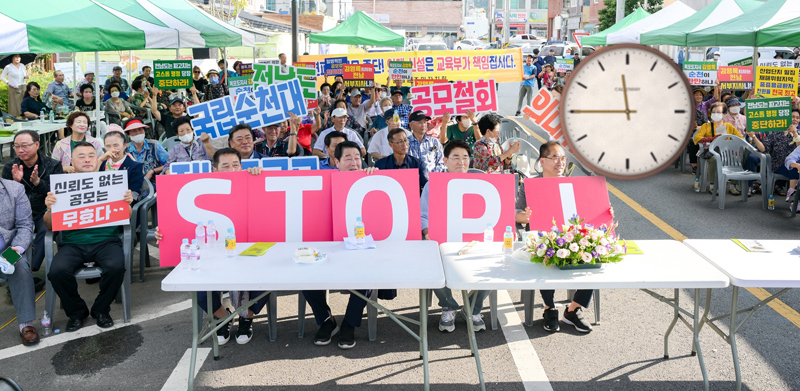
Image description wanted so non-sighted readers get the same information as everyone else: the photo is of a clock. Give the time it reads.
11:45
